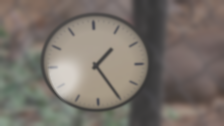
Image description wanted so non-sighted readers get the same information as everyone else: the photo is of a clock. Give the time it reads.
1:25
